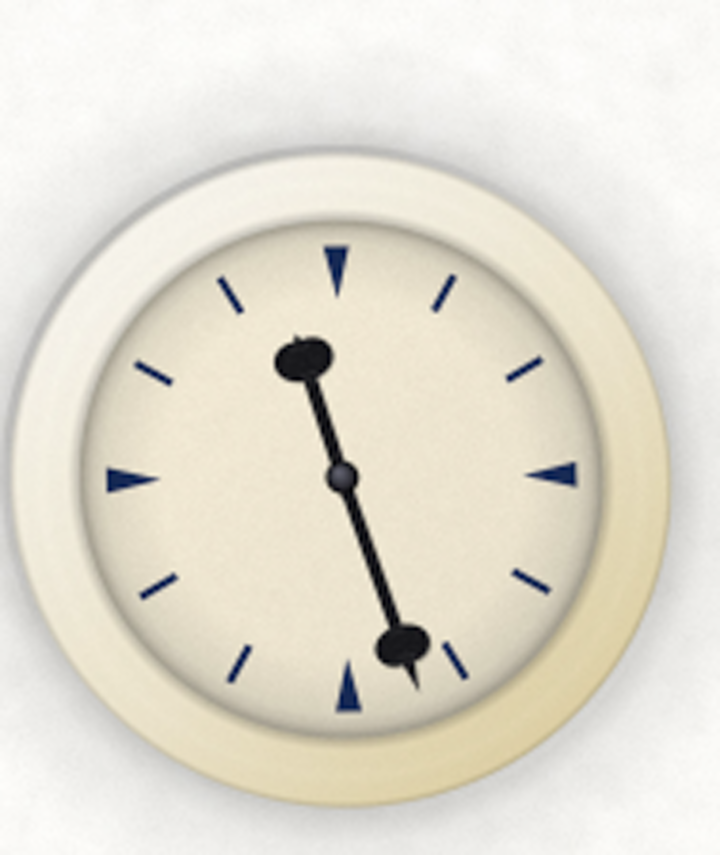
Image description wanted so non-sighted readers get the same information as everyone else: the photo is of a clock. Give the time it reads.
11:27
